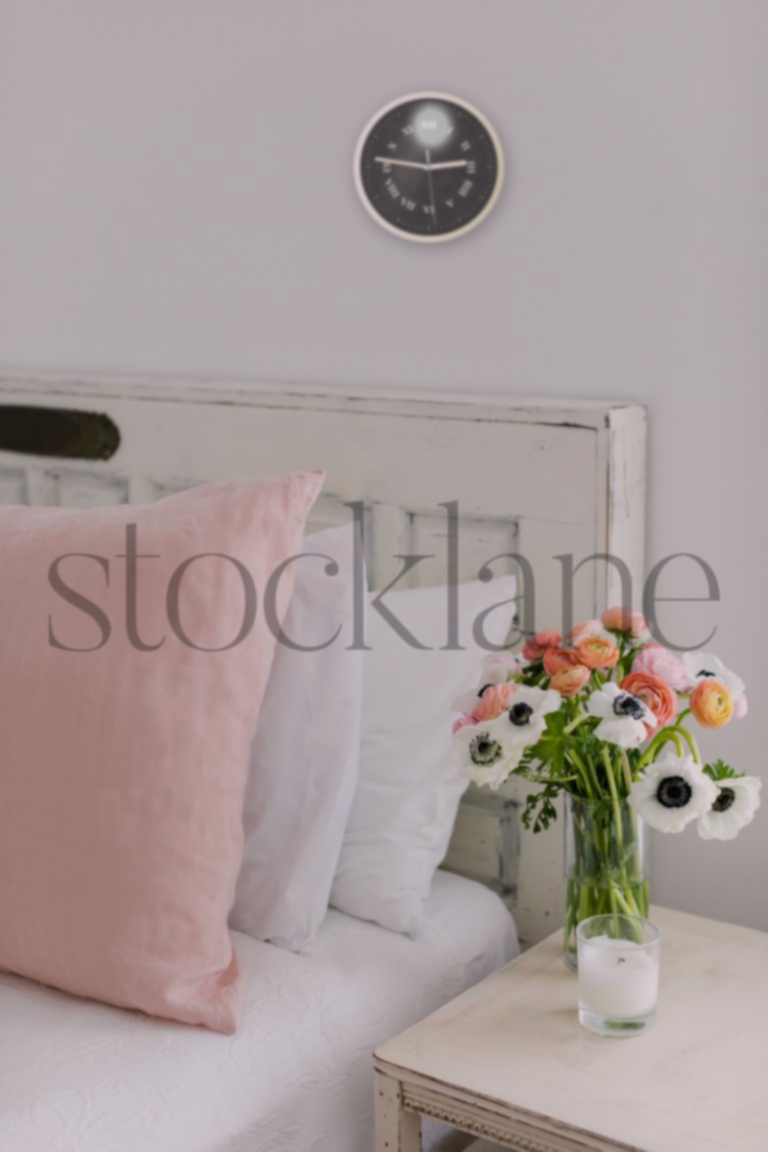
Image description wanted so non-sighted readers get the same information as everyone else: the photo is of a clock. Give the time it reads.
2:46:29
